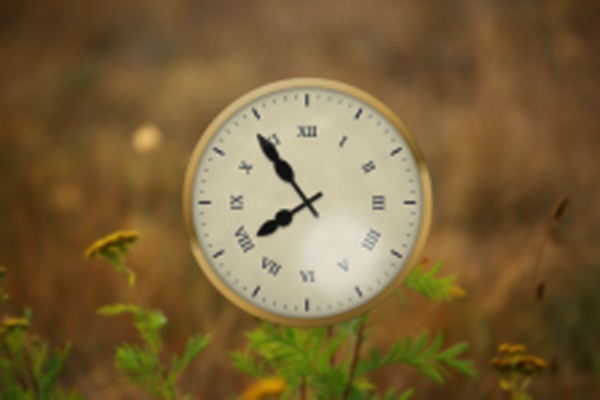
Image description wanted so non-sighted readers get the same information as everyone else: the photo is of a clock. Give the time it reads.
7:54
